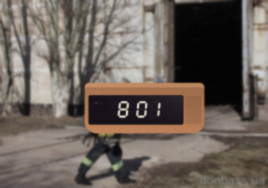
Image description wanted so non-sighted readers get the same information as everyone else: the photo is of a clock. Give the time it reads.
8:01
